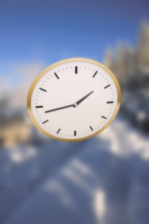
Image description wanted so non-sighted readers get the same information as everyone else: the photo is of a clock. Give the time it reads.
1:43
